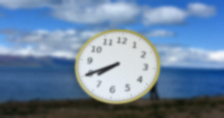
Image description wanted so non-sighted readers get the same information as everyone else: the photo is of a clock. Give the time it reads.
7:40
